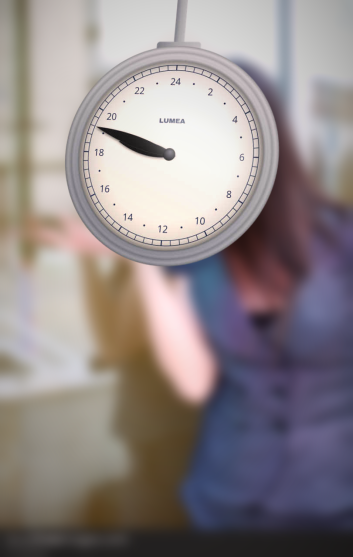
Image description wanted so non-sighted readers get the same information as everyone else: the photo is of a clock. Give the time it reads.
18:48
